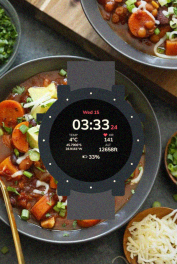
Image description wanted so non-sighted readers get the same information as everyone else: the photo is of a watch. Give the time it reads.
3:33
